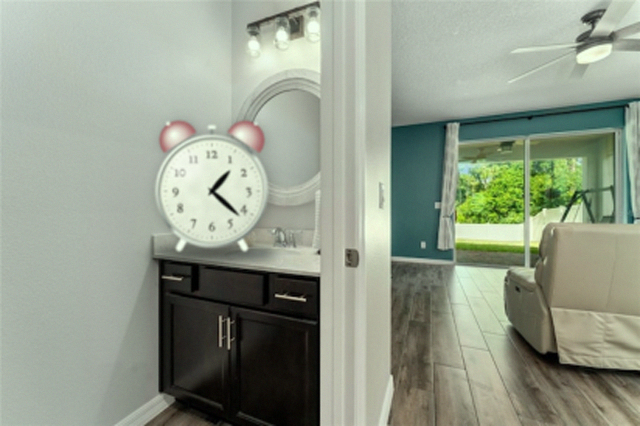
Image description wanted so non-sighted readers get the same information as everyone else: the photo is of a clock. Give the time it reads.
1:22
